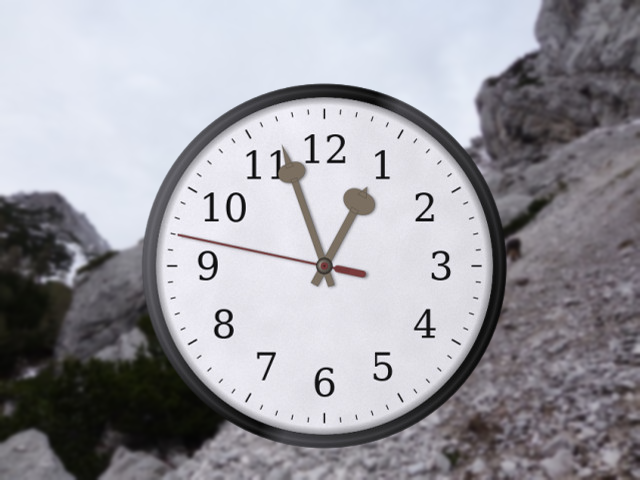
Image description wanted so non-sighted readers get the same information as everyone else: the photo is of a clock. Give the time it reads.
12:56:47
